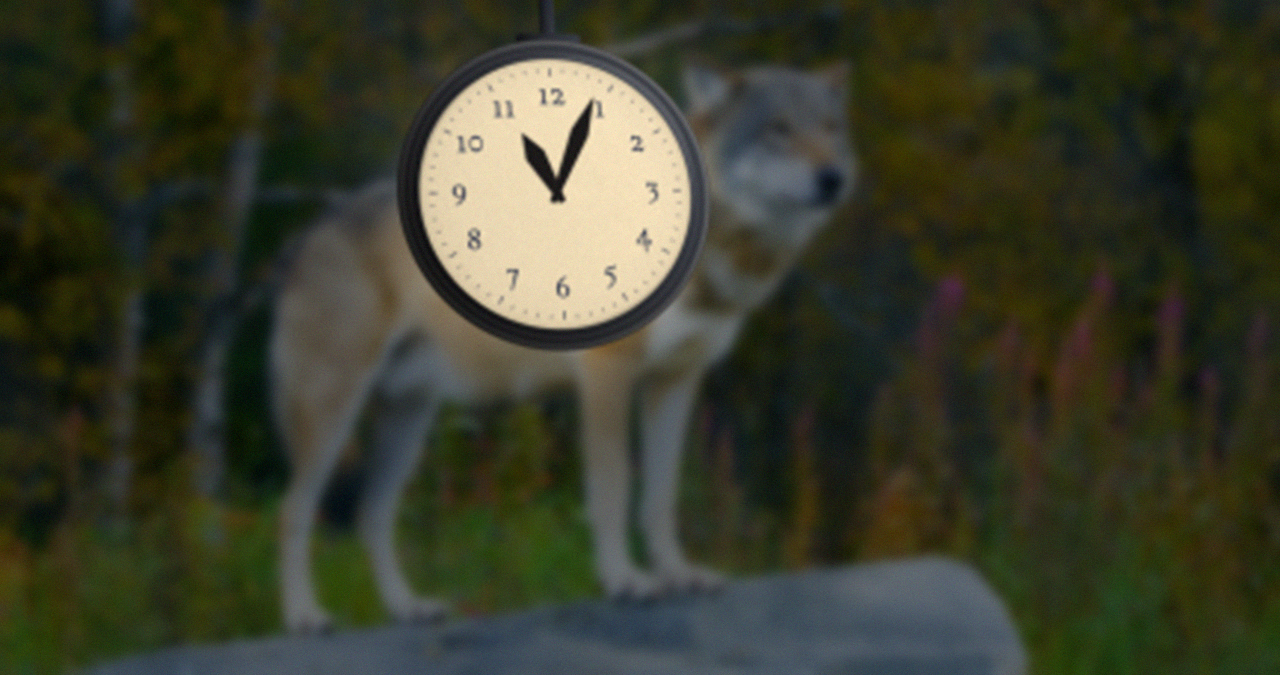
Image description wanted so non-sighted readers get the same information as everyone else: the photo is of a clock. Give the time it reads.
11:04
